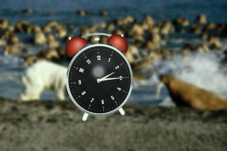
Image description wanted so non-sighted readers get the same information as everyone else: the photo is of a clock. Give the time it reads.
2:15
